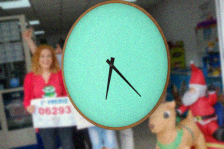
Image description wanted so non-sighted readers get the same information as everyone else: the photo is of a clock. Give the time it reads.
6:22
